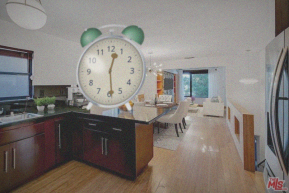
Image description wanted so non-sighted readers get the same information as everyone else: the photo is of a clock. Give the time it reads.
12:29
